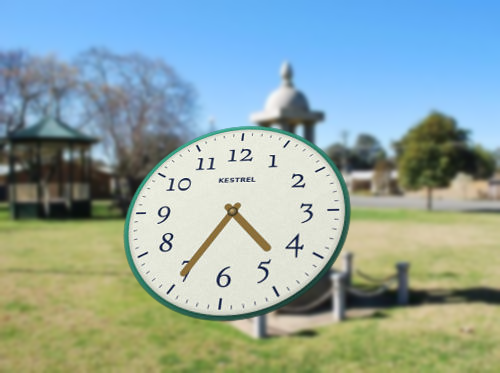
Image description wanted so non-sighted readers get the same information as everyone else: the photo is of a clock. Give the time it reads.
4:35
